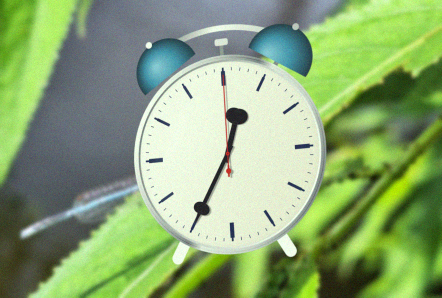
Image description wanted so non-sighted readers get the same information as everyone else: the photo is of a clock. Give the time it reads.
12:35:00
